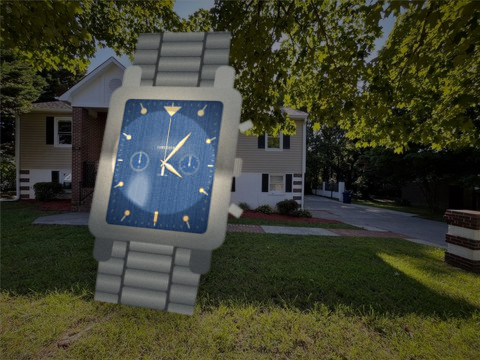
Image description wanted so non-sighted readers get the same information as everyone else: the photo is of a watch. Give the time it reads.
4:06
